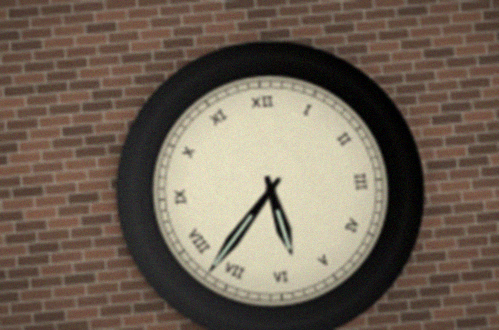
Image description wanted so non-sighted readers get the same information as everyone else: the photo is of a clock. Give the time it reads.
5:37
